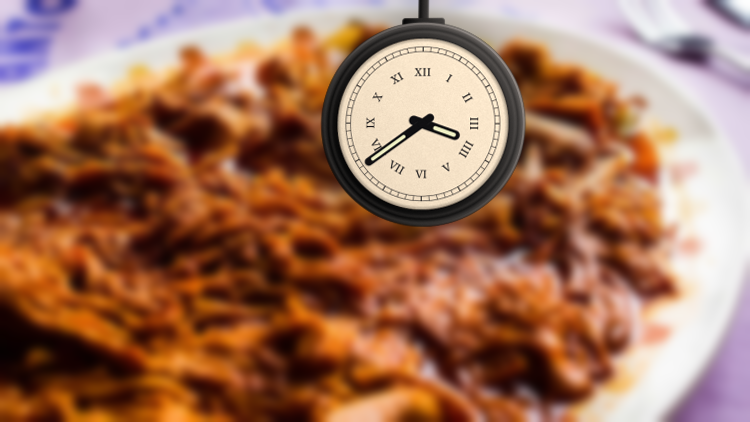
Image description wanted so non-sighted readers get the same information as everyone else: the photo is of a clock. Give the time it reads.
3:39
